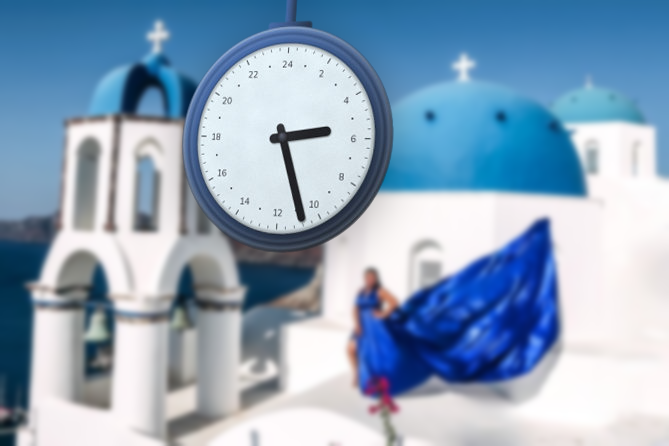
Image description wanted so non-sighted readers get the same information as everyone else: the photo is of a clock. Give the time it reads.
5:27
